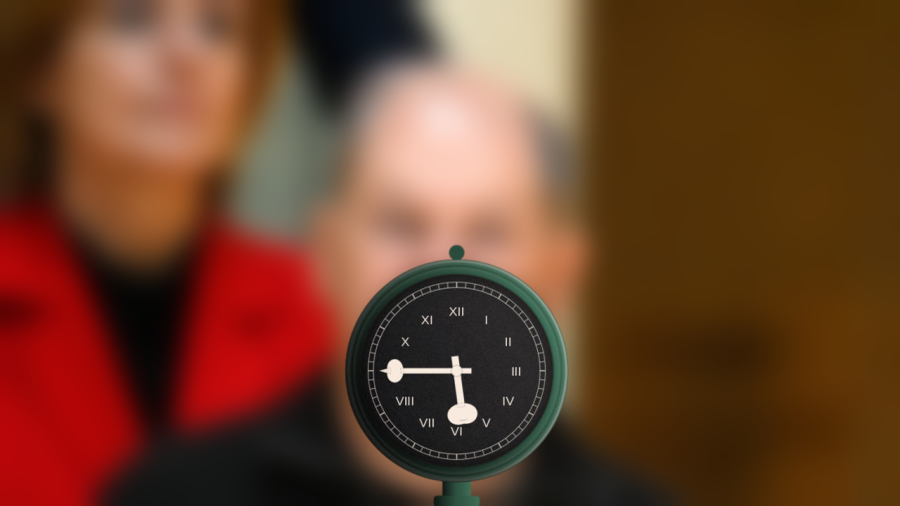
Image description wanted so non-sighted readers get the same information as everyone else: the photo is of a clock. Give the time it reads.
5:45
